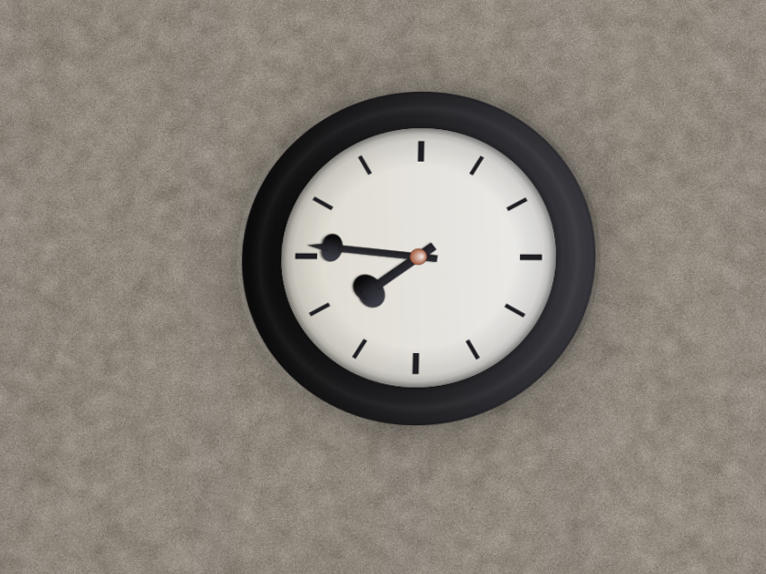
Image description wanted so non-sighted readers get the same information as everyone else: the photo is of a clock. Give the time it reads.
7:46
